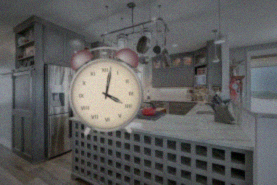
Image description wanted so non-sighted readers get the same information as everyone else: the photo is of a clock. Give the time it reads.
4:02
